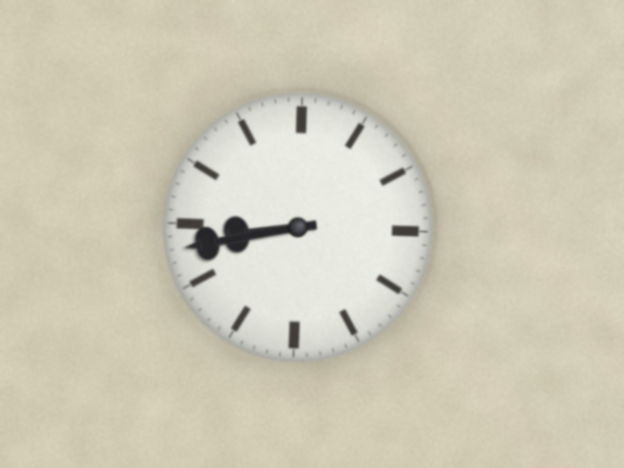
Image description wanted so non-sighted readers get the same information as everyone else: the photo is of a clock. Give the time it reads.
8:43
